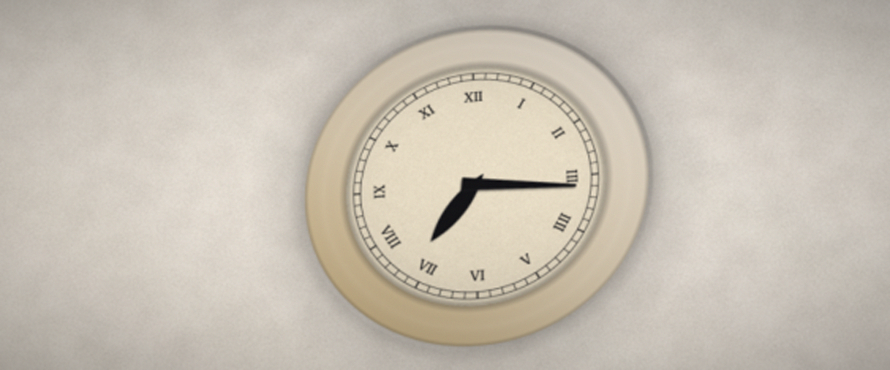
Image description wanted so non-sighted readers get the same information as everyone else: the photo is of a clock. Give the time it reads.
7:16
